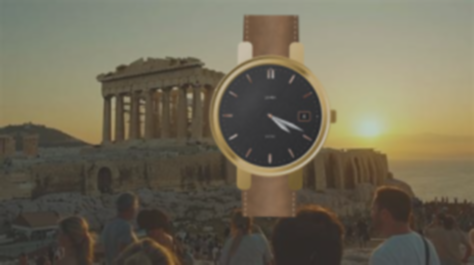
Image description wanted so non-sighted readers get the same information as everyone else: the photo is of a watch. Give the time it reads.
4:19
